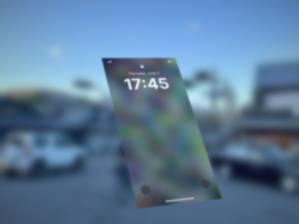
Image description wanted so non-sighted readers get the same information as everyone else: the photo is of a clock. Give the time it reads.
17:45
